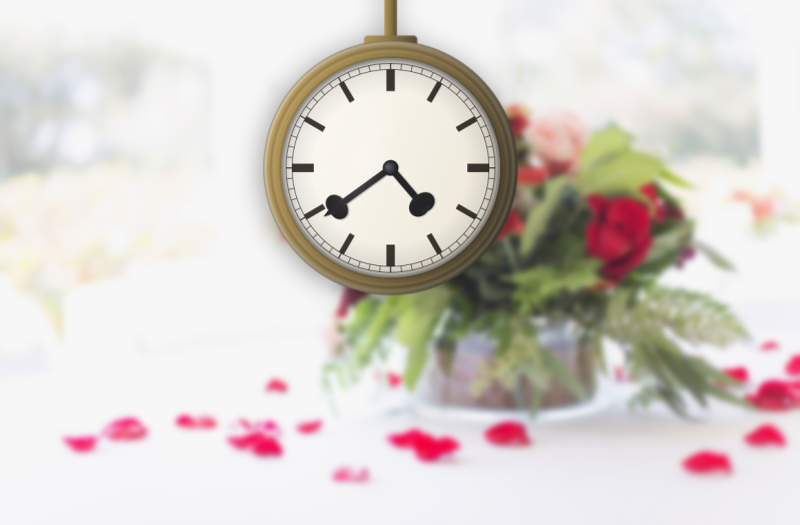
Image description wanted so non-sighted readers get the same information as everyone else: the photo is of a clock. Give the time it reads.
4:39
